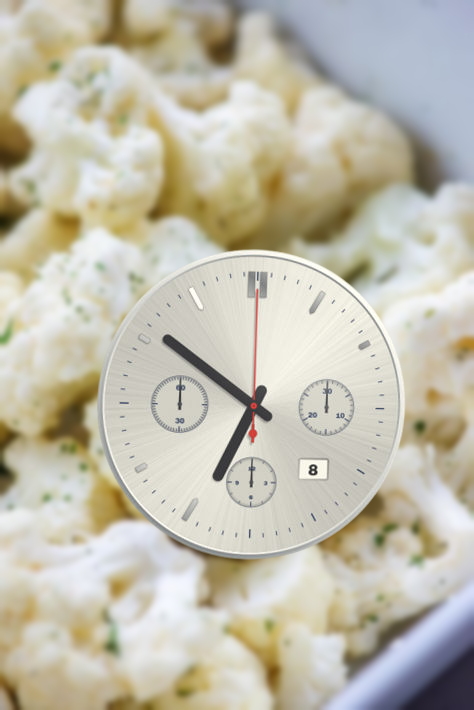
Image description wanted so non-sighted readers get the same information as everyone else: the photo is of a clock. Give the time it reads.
6:51
